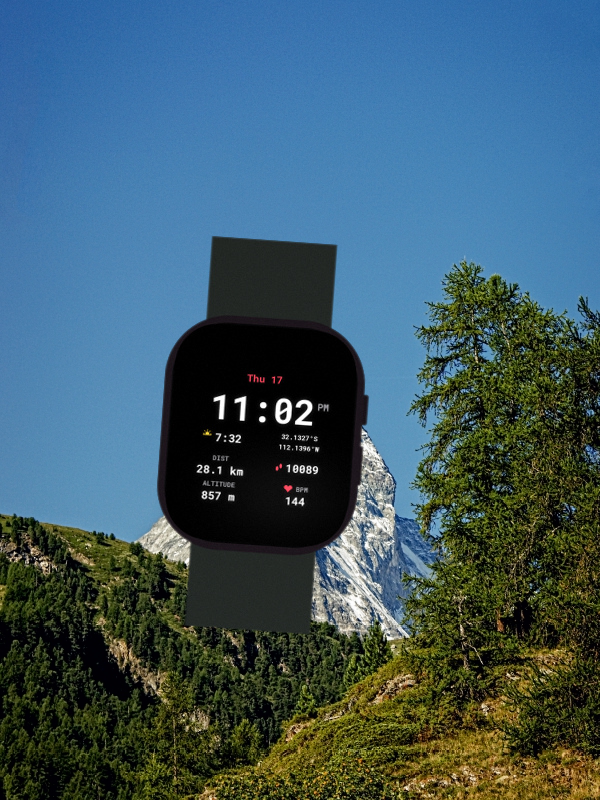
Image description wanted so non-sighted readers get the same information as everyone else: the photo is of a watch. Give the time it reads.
11:02
